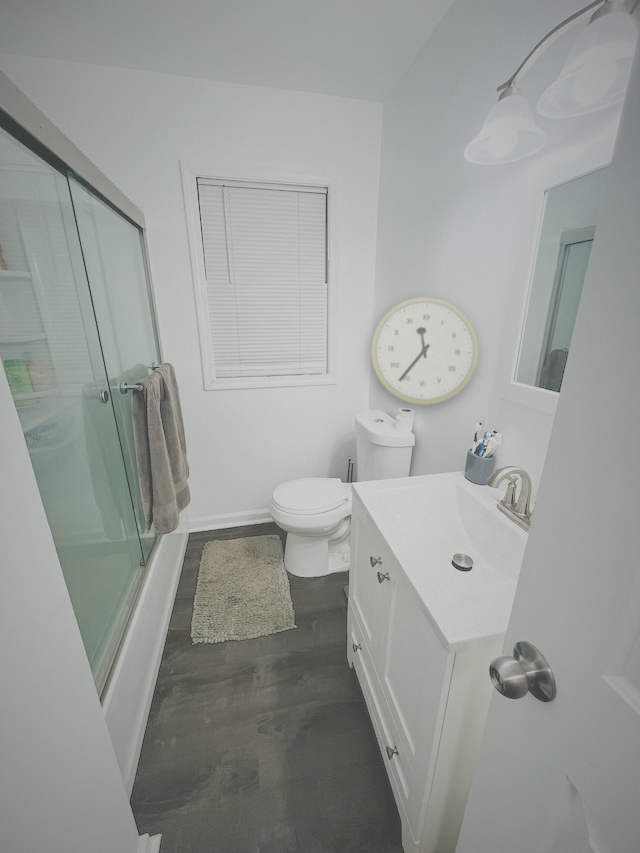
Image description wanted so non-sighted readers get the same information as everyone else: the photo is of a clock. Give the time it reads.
11:36
